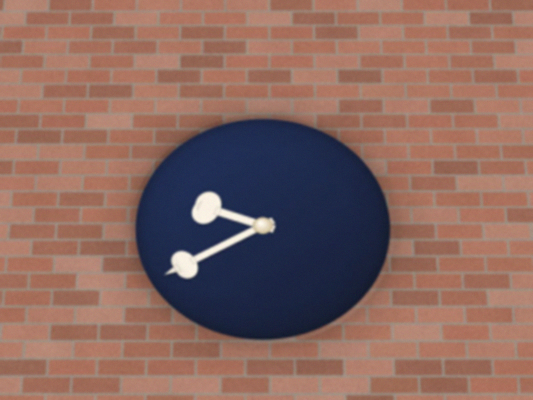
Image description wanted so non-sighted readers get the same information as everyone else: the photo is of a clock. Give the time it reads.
9:40
